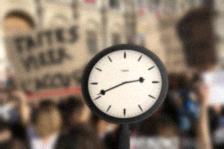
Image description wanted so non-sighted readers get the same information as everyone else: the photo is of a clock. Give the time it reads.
2:41
